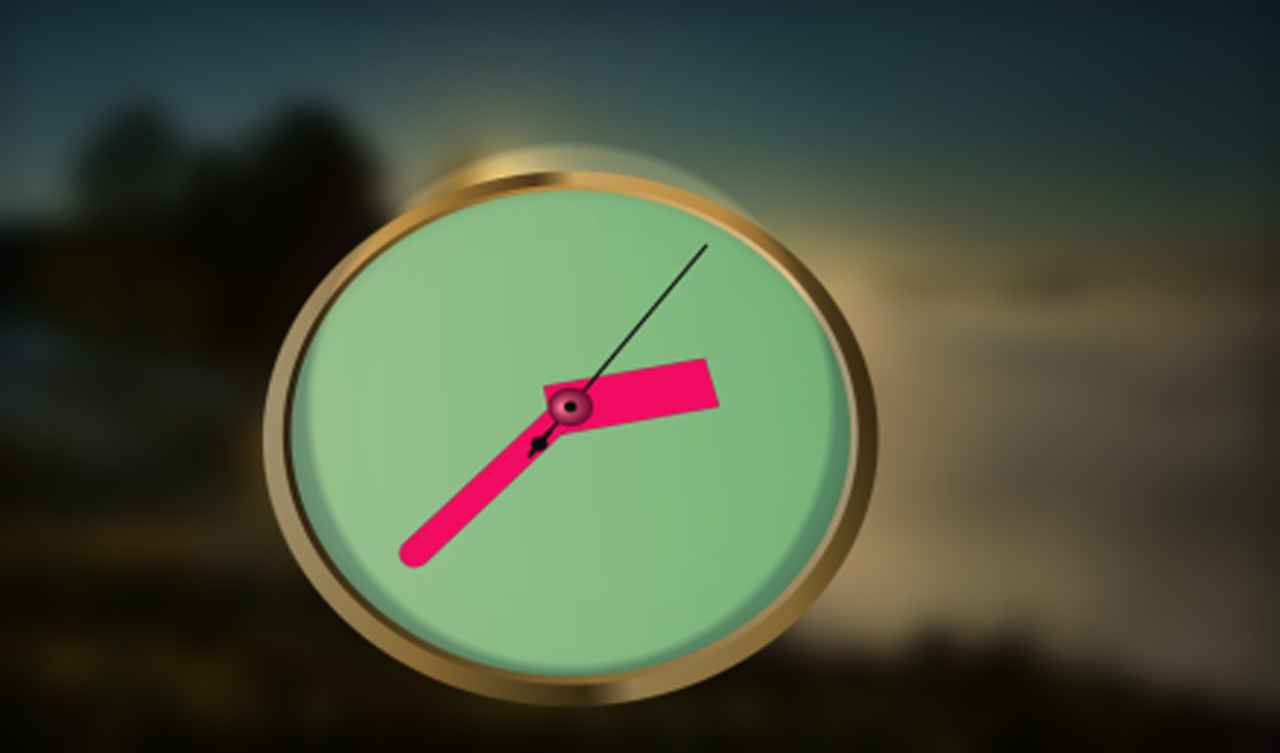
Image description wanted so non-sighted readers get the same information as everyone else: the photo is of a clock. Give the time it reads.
2:37:06
